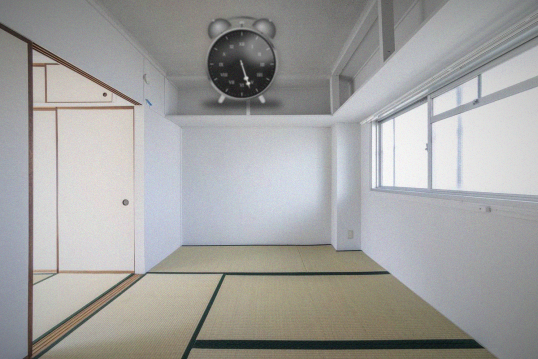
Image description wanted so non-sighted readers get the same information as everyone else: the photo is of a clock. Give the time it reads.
5:27
